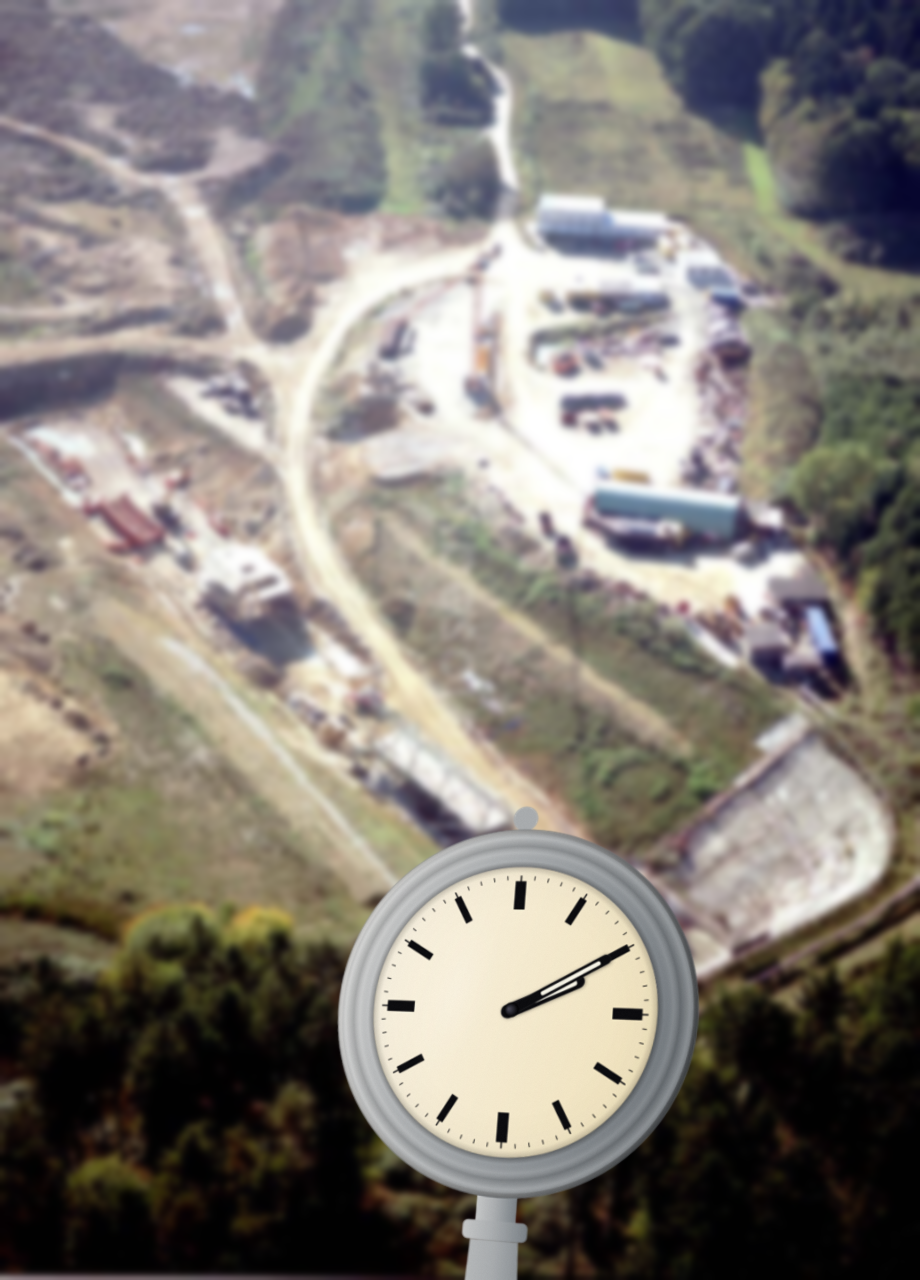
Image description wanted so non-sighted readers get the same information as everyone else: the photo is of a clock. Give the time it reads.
2:10
